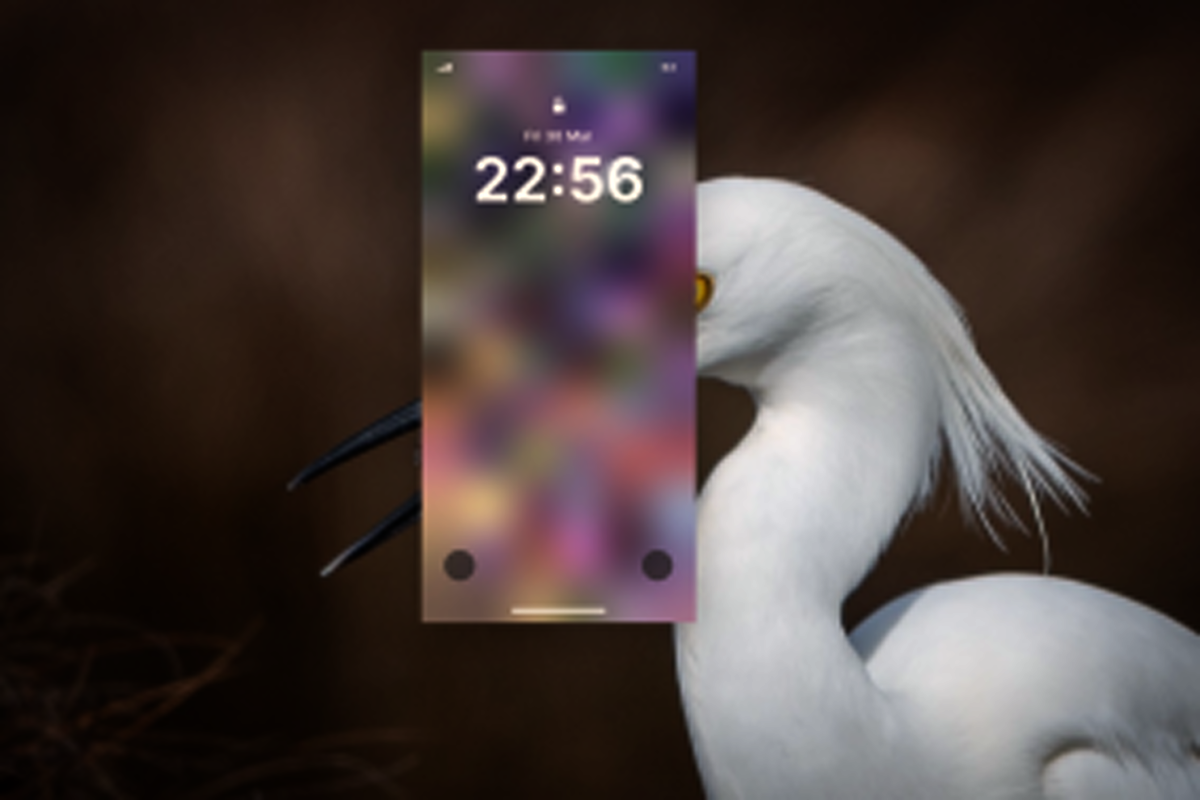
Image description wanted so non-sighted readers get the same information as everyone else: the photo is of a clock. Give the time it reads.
22:56
